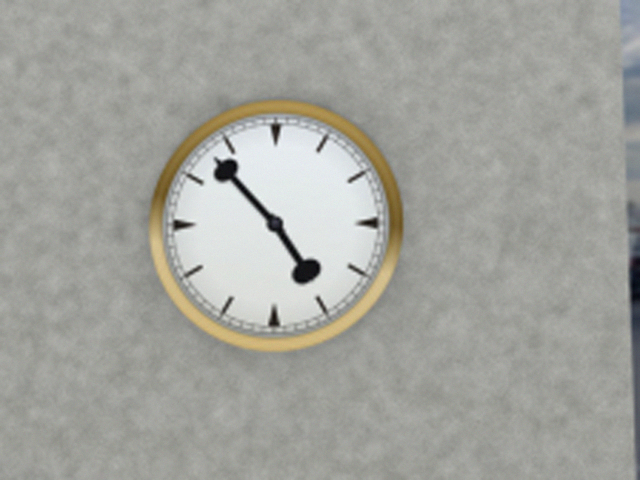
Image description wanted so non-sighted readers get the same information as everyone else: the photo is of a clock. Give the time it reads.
4:53
